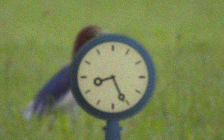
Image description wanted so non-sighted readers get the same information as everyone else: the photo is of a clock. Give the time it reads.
8:26
